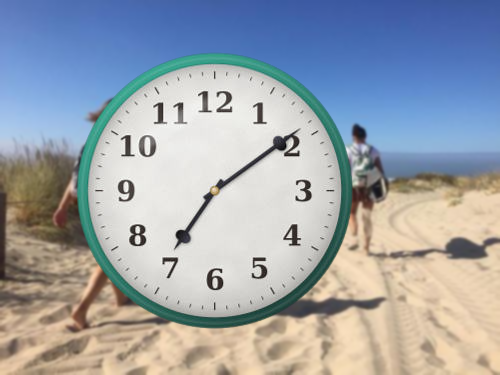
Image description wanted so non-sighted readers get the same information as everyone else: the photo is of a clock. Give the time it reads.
7:09
